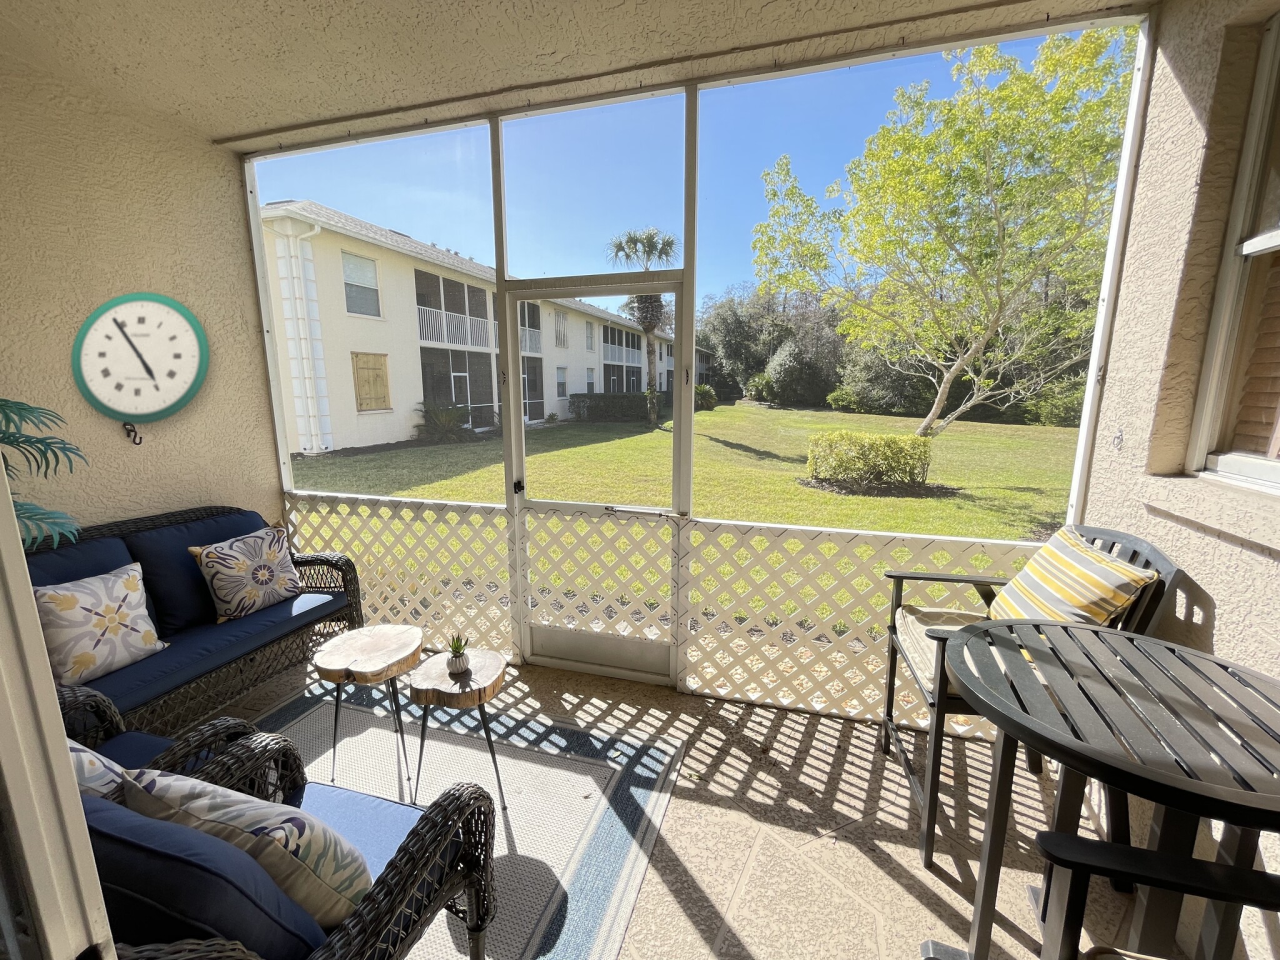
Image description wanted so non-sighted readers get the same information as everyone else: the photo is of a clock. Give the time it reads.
4:54
